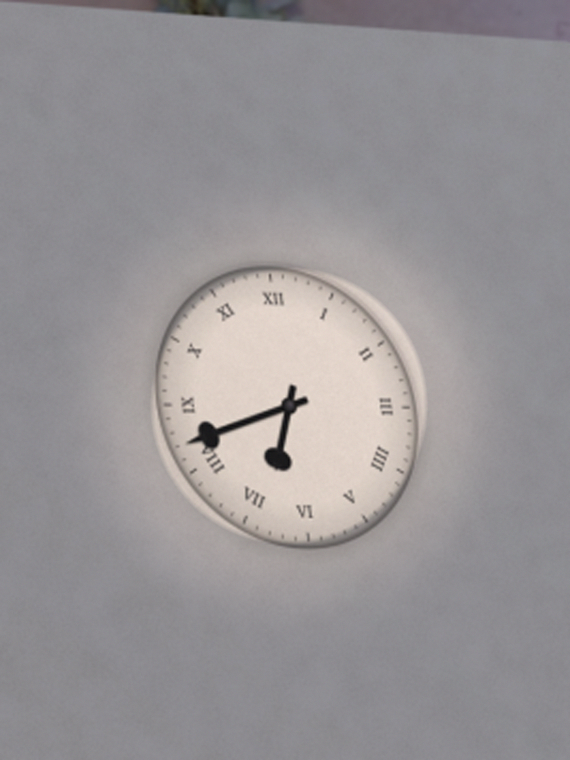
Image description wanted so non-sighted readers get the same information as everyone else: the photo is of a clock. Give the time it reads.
6:42
